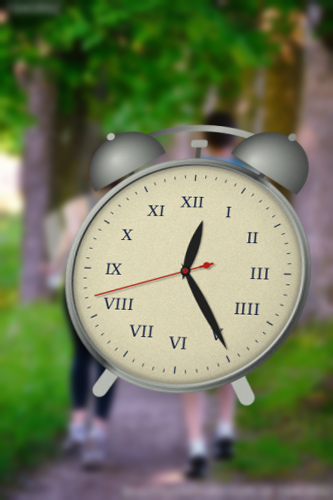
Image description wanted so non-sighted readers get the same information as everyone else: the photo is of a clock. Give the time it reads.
12:24:42
